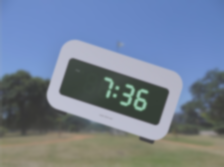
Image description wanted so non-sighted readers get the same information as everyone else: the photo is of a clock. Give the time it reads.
7:36
